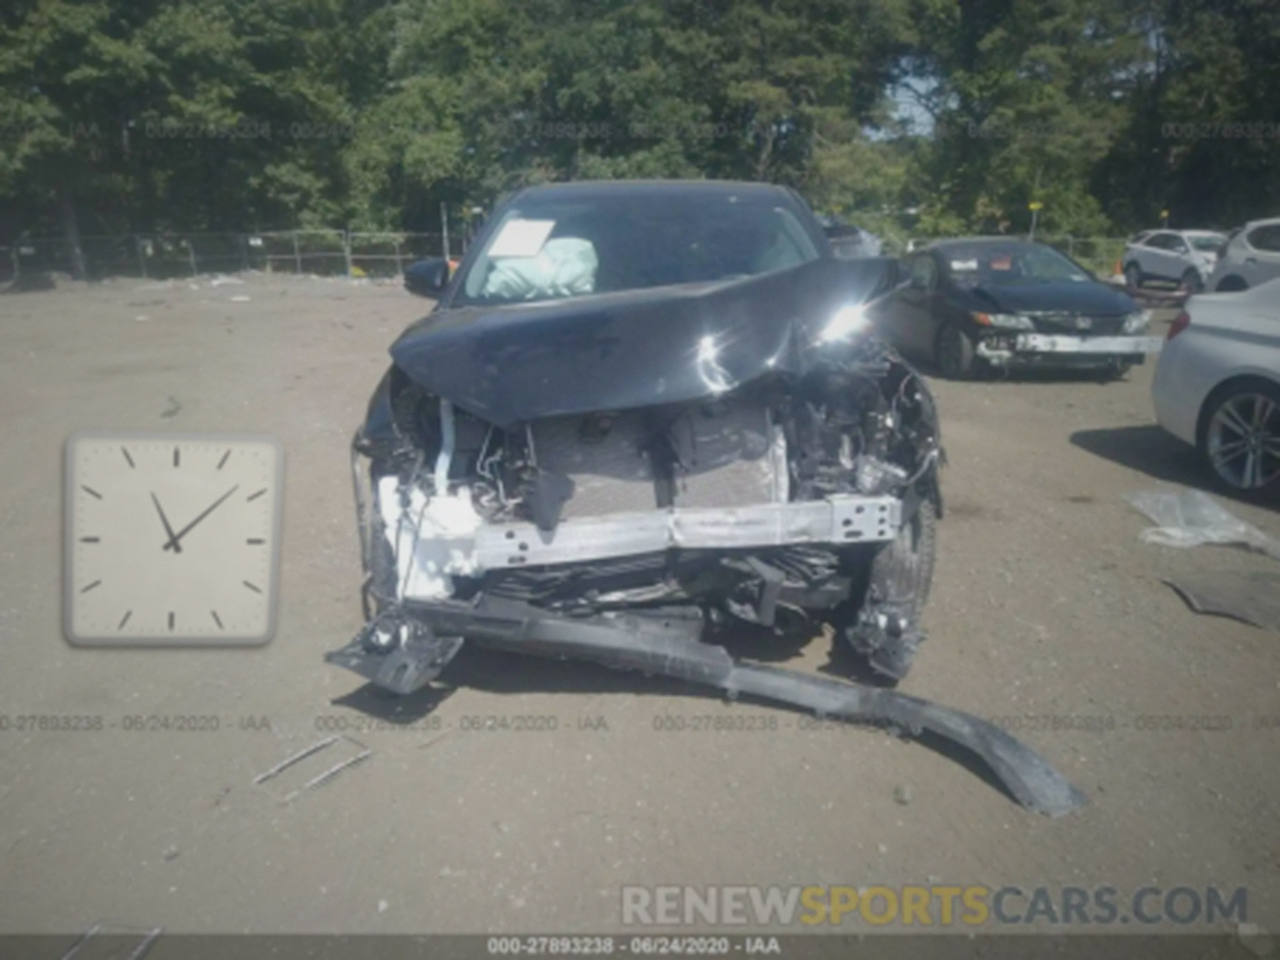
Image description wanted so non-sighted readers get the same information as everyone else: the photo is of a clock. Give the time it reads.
11:08
